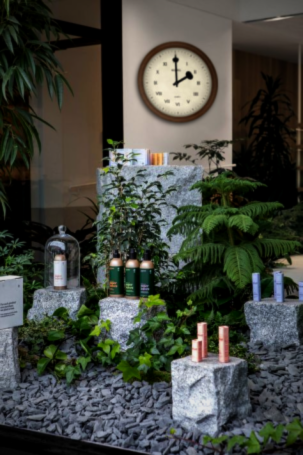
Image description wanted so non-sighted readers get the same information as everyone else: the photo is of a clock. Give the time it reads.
2:00
